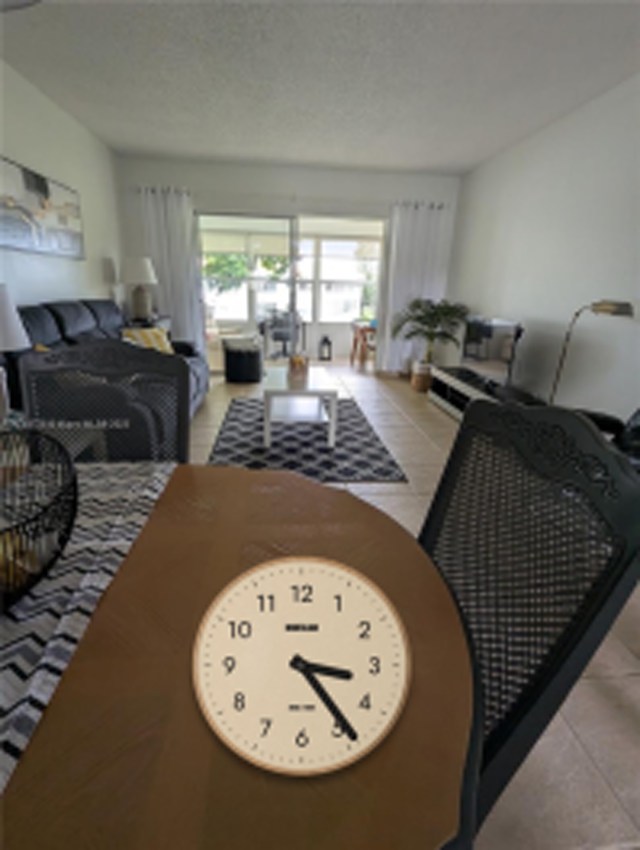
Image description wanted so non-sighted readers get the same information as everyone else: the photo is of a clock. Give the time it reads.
3:24
